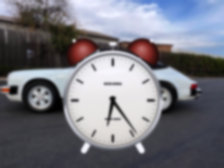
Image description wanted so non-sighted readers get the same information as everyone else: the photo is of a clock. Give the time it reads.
6:24
